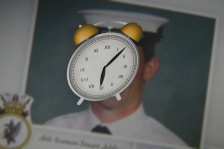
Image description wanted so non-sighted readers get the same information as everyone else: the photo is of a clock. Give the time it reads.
6:07
